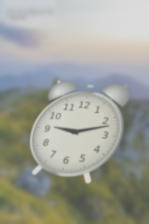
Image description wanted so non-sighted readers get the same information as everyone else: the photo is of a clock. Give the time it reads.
9:12
